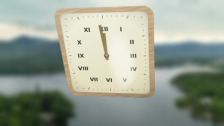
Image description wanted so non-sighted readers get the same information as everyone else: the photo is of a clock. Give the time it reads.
11:59
